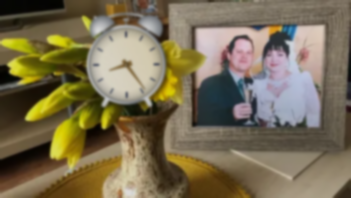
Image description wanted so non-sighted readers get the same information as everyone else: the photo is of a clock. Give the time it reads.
8:24
